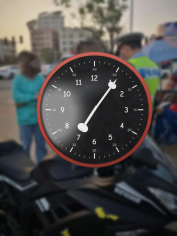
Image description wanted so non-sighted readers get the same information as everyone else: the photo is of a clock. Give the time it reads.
7:06
